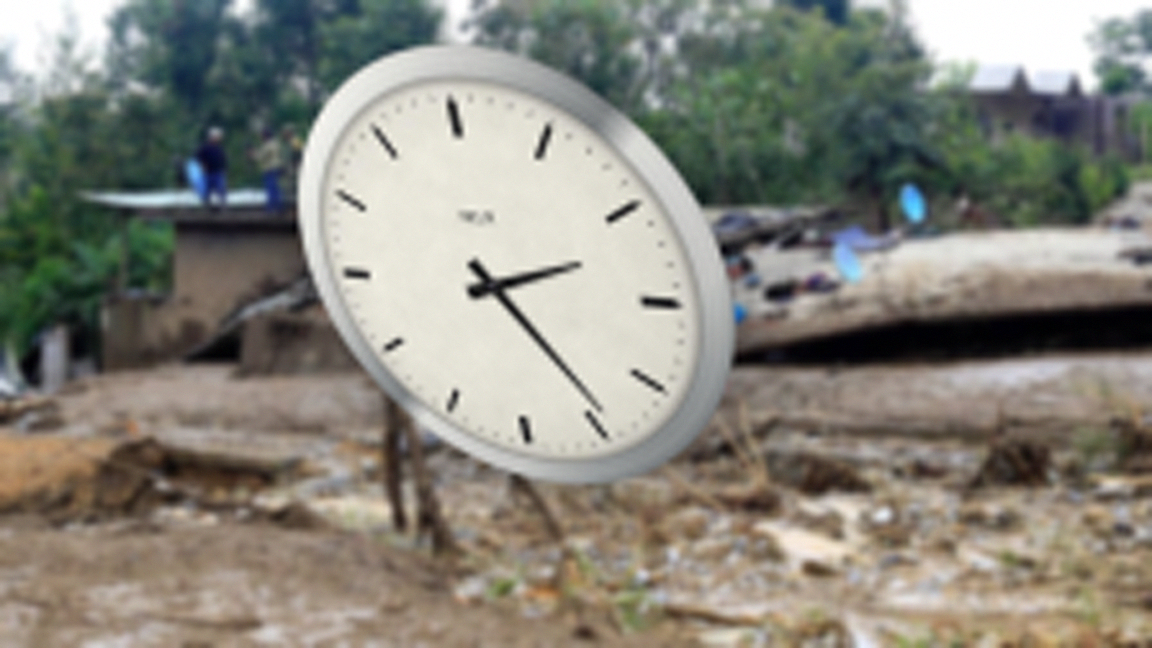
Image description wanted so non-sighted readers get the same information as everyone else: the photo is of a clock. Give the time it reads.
2:24
